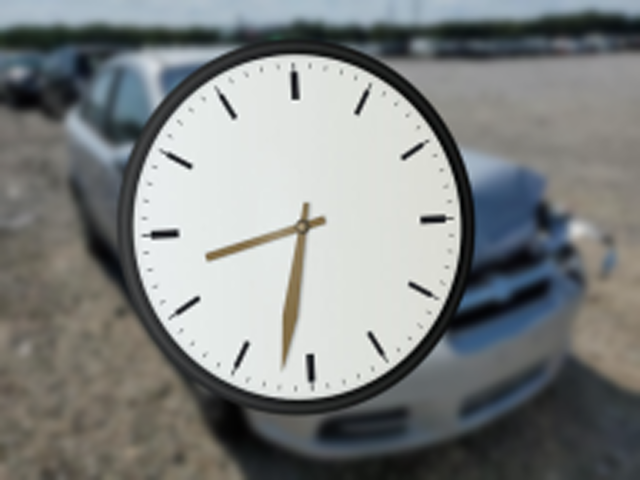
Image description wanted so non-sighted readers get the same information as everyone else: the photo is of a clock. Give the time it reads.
8:32
